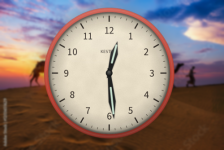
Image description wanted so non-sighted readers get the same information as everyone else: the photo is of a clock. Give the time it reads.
12:29
